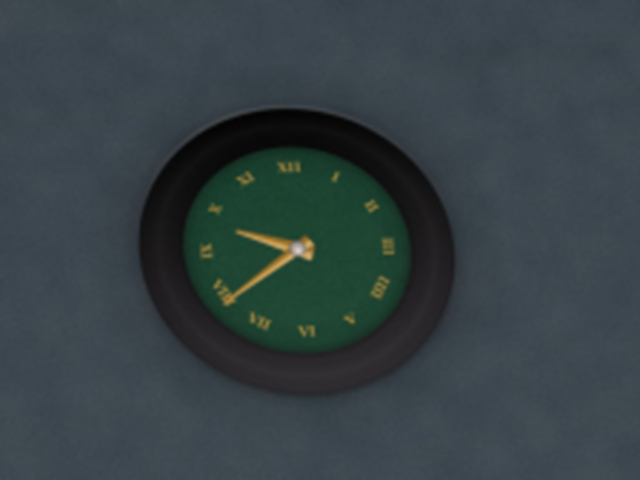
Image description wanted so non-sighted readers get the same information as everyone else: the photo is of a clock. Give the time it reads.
9:39
